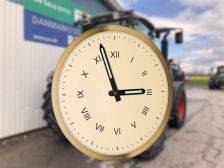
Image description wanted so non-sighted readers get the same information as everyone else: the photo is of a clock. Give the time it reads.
2:57
